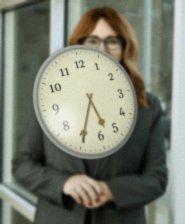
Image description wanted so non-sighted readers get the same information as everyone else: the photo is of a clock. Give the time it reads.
5:35
